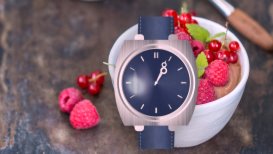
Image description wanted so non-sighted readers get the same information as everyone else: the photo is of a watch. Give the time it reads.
1:04
